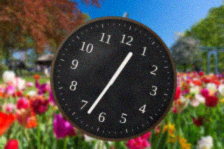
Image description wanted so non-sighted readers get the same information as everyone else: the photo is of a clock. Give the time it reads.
12:33
